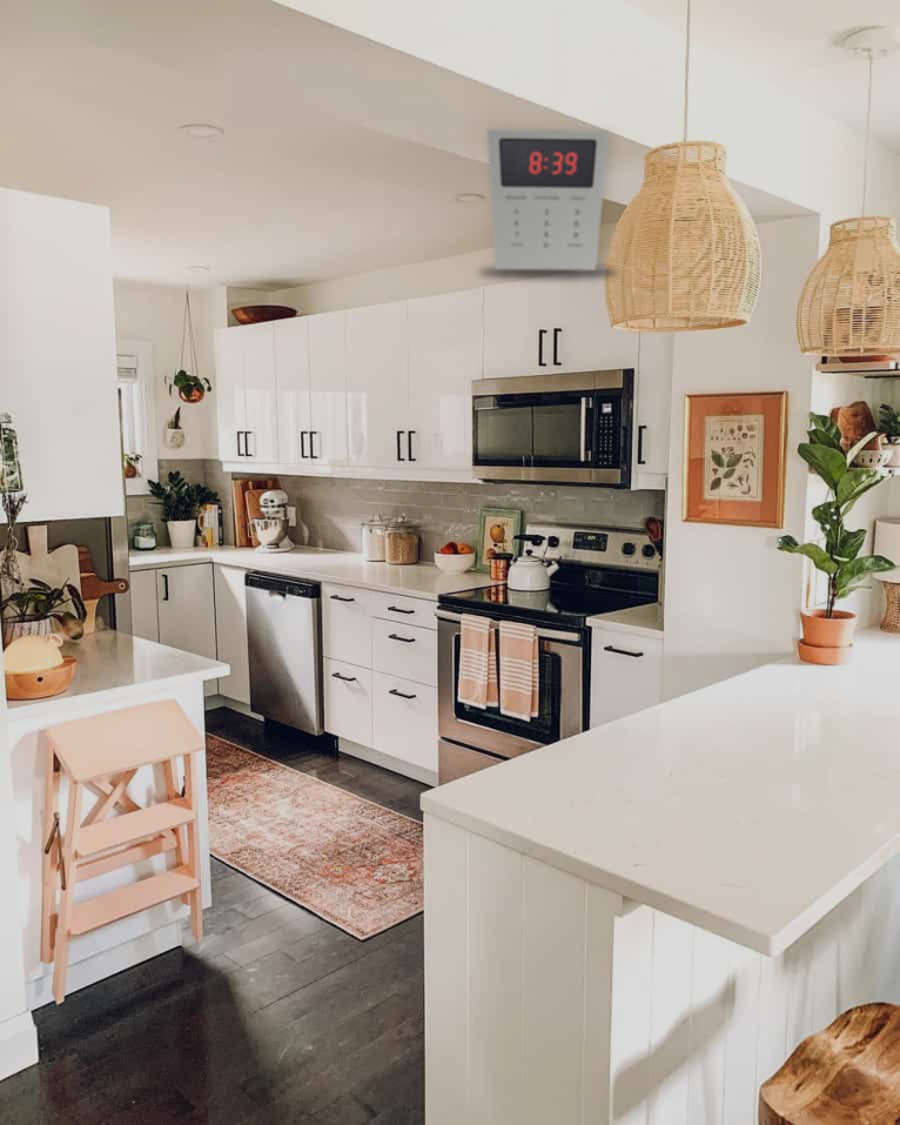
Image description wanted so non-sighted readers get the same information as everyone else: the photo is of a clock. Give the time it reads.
8:39
